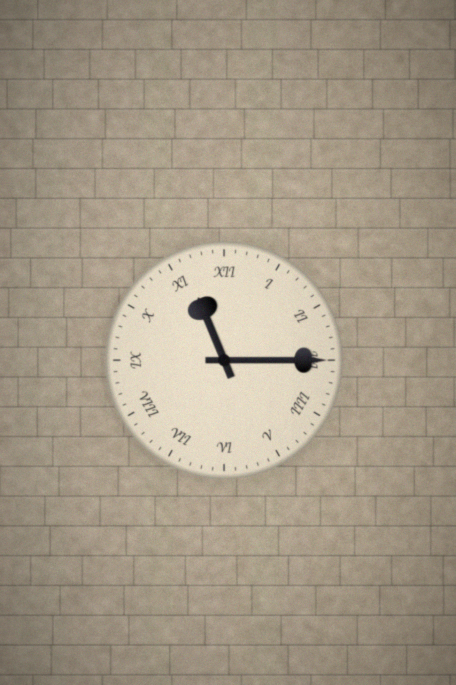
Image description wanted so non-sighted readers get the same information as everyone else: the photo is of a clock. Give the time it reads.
11:15
